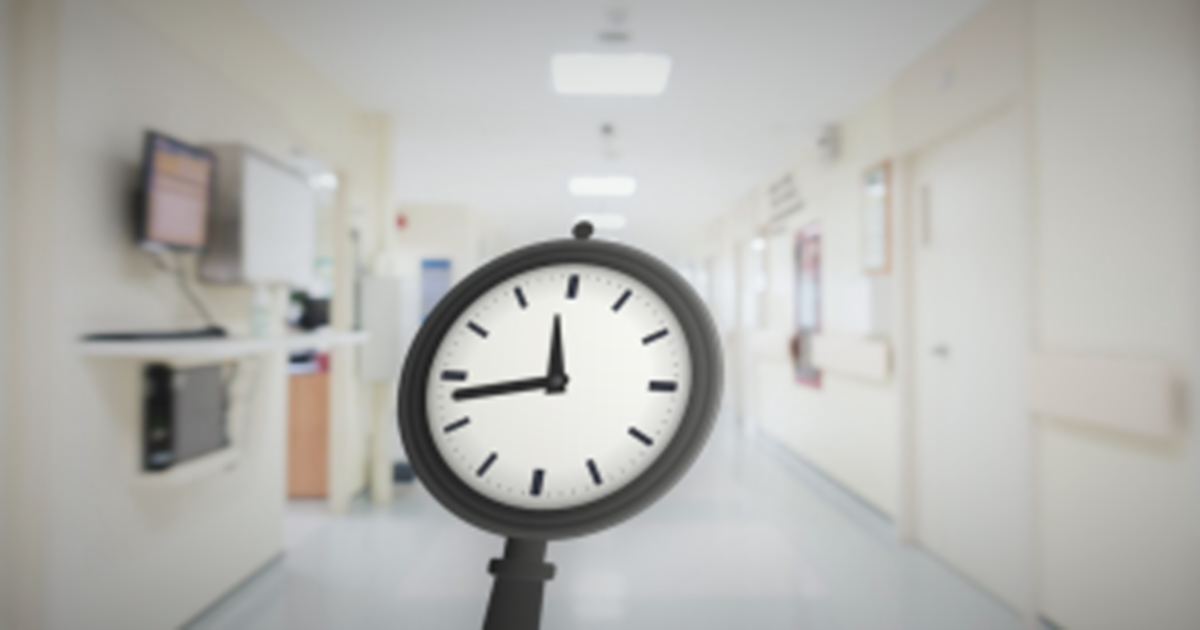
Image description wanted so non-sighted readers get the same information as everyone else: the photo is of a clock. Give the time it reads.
11:43
